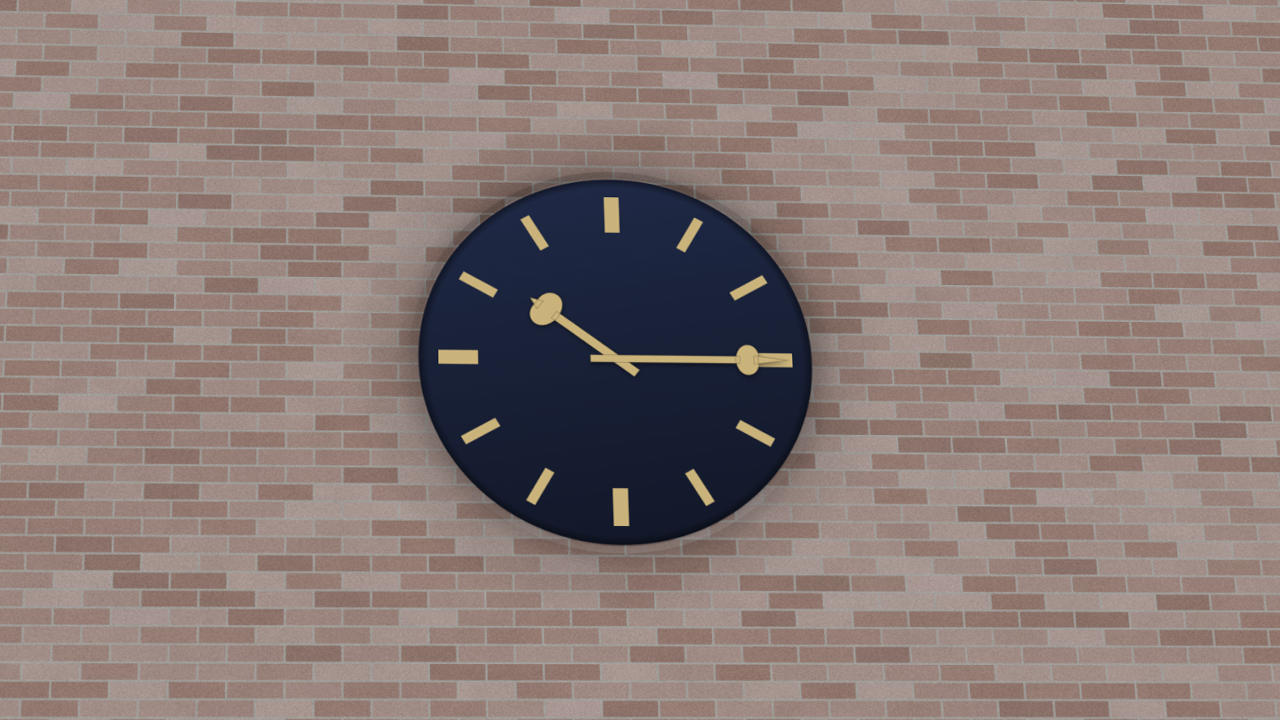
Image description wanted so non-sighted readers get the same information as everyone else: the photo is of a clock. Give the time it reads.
10:15
